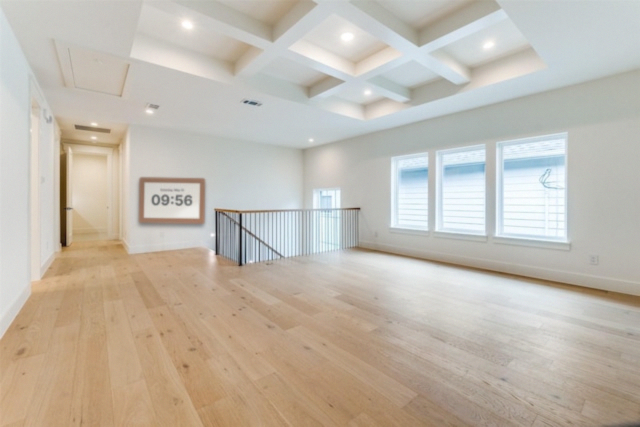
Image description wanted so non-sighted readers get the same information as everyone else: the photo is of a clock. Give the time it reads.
9:56
